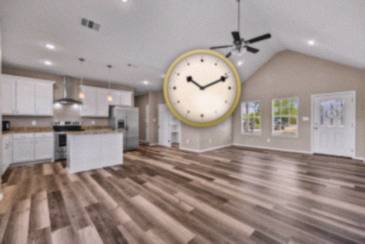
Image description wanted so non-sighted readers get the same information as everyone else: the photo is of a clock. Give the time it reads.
10:11
